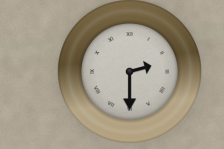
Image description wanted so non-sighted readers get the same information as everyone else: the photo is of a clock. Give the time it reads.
2:30
